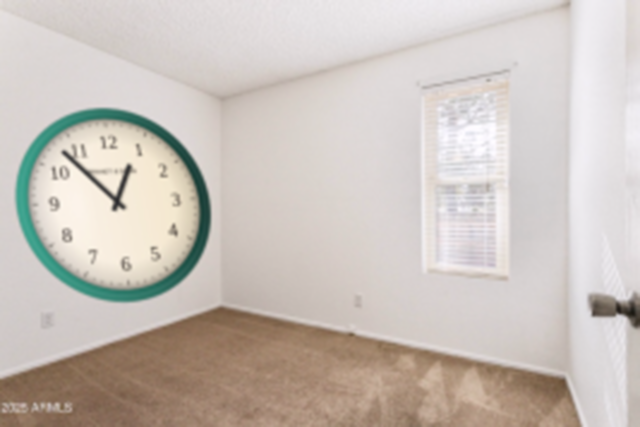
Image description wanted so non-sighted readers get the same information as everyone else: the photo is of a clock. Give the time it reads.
12:53
